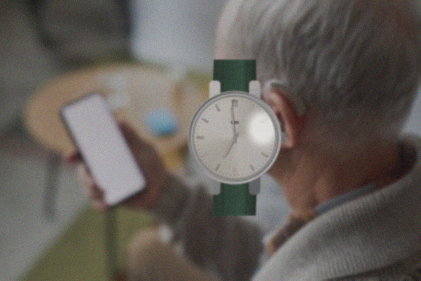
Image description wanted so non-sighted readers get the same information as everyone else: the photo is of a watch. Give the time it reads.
6:59
